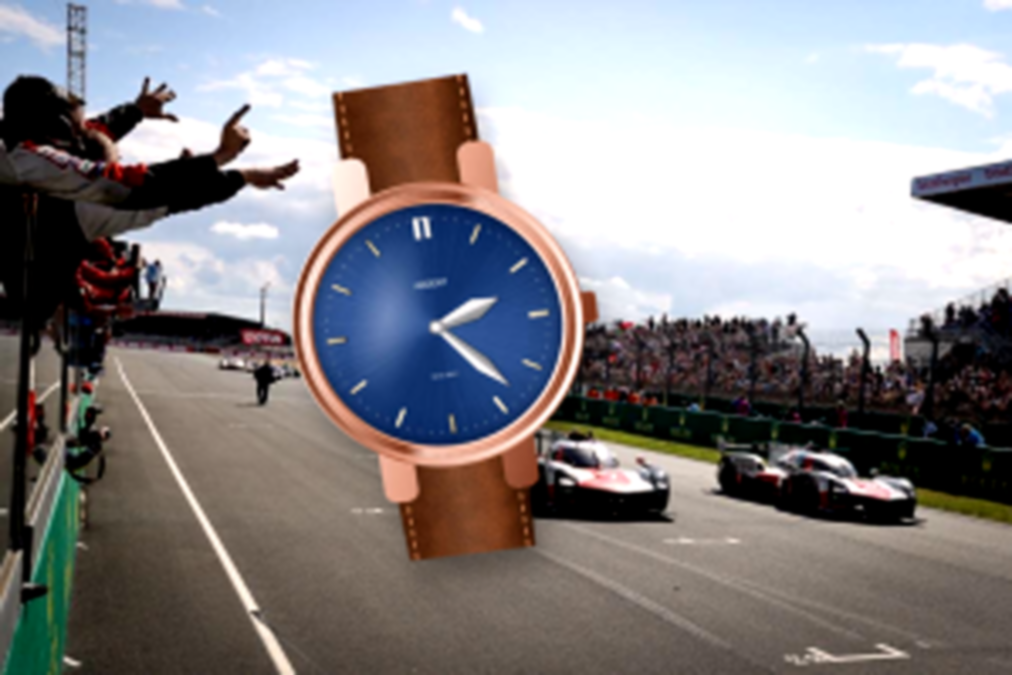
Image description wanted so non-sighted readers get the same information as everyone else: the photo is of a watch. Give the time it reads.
2:23
